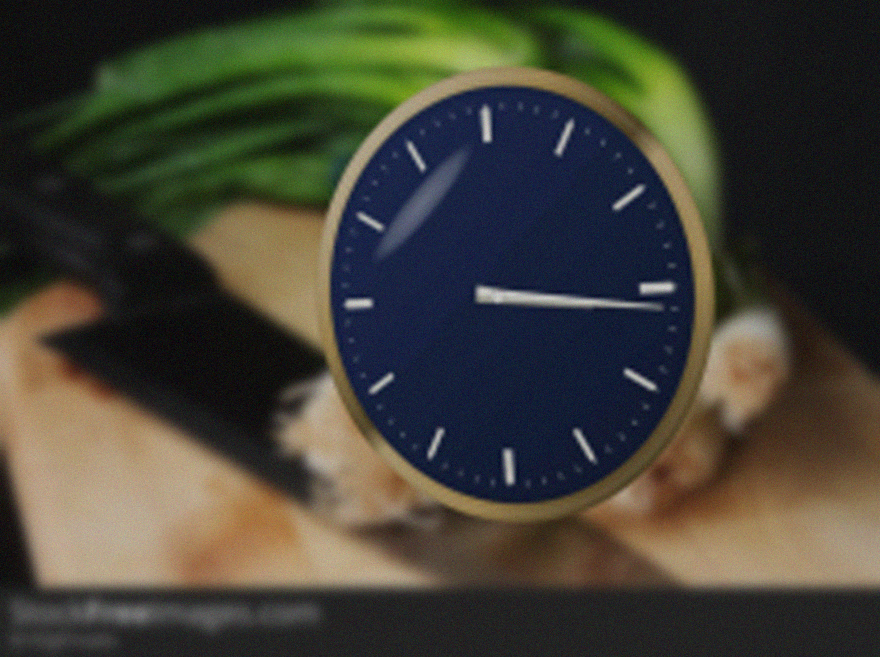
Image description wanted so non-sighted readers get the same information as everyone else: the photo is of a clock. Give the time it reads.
3:16
